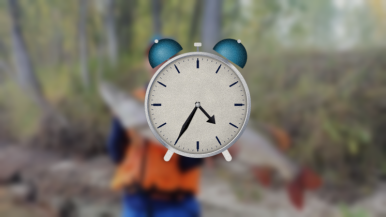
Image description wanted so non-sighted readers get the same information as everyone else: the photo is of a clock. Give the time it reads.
4:35
